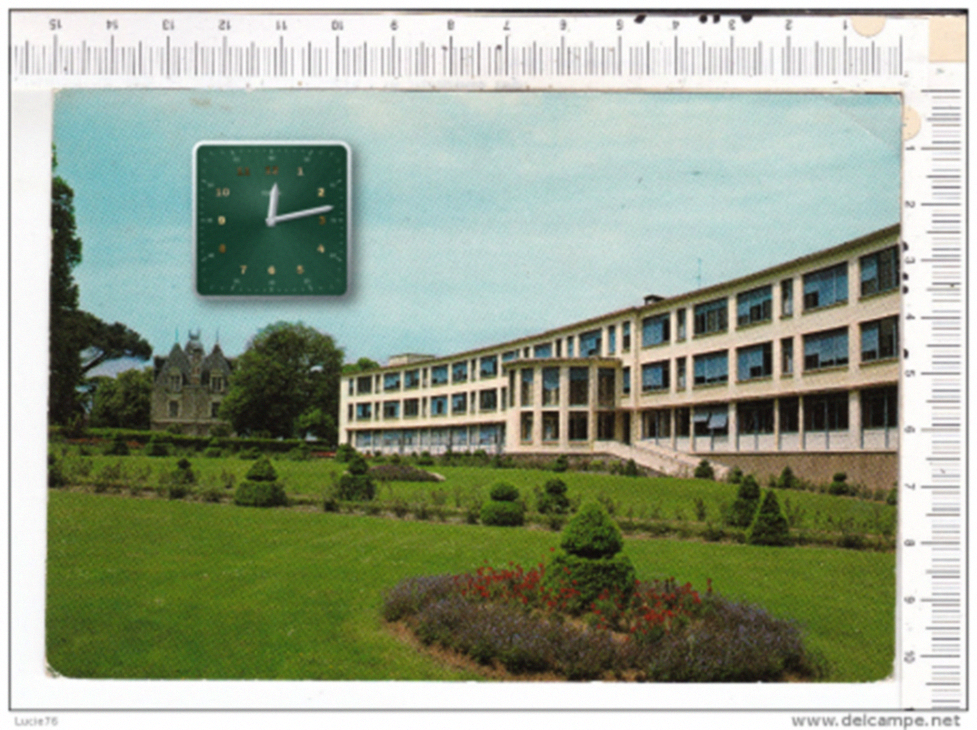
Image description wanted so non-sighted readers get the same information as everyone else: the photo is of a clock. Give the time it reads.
12:13
